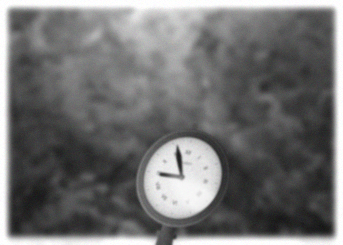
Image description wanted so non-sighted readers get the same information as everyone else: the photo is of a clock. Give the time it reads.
8:56
